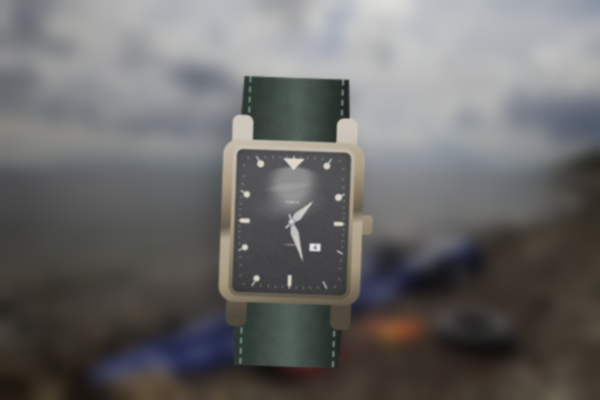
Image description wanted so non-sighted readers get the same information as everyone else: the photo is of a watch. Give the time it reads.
1:27
